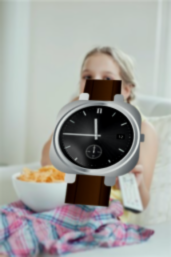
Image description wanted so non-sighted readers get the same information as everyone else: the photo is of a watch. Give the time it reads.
11:45
